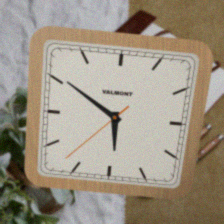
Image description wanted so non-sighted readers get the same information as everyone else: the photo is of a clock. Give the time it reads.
5:50:37
